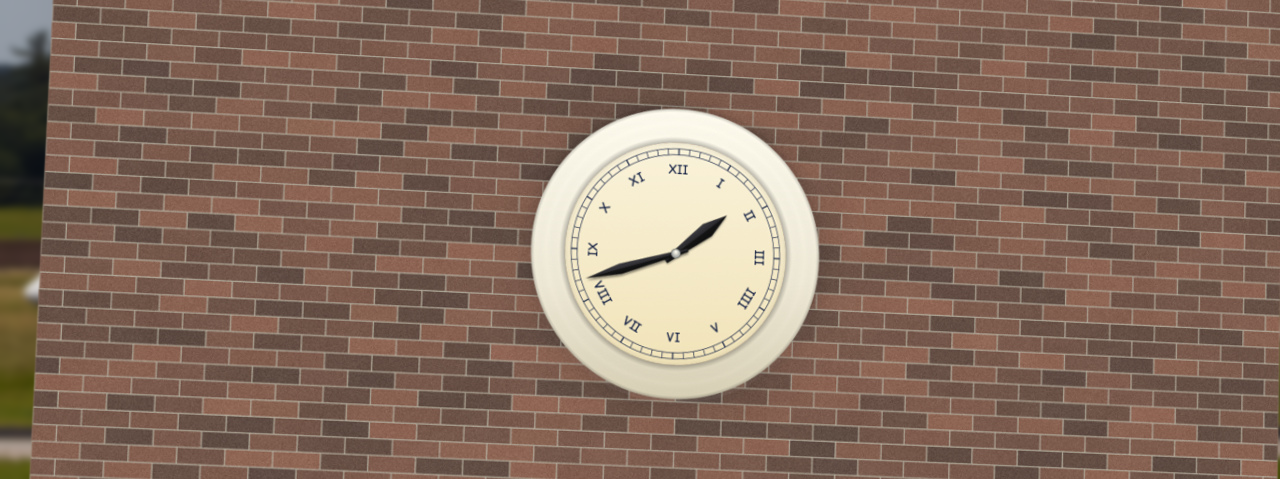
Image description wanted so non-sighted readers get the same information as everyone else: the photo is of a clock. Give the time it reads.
1:42
